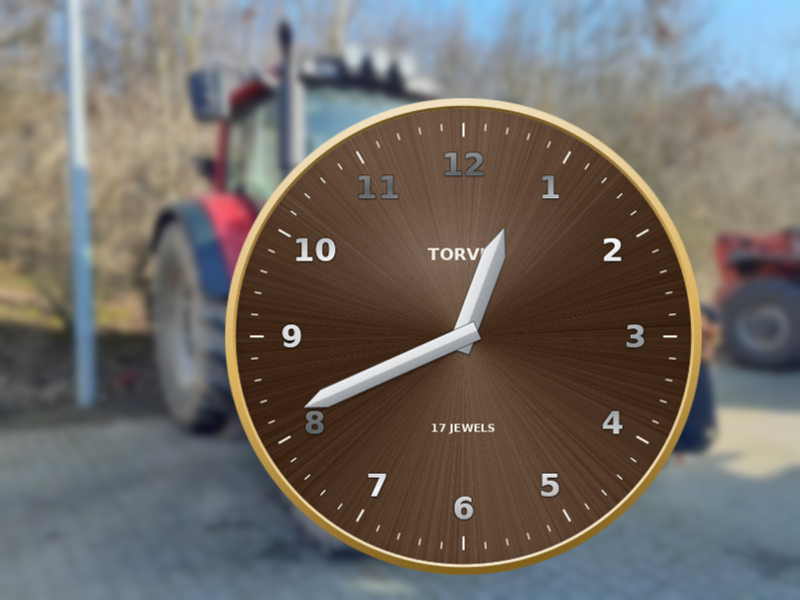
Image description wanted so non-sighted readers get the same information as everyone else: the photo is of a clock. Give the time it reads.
12:41
